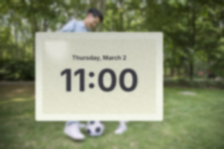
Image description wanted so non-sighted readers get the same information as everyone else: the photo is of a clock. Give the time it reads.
11:00
